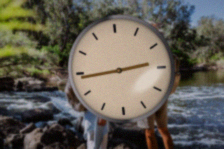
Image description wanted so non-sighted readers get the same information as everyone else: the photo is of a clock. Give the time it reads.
2:44
